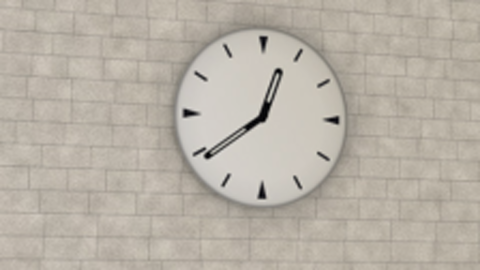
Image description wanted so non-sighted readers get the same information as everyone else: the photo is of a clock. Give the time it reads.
12:39
